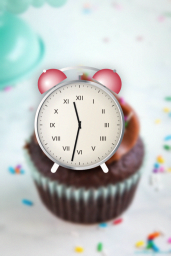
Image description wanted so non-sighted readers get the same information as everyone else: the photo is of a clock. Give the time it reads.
11:32
